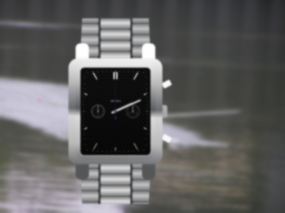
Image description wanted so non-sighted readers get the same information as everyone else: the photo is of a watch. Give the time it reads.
2:11
